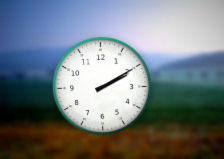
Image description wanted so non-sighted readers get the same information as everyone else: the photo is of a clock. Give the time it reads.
2:10
